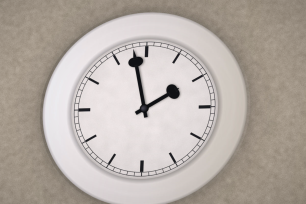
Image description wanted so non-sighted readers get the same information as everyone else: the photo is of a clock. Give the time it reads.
1:58
